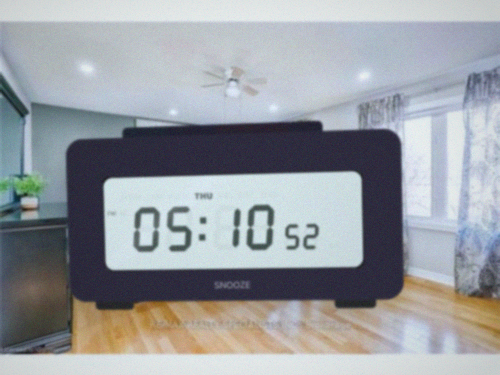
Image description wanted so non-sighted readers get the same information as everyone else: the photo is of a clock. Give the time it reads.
5:10:52
